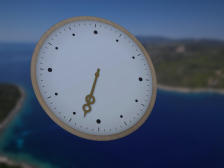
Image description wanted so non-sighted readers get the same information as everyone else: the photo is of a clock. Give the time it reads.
6:33
